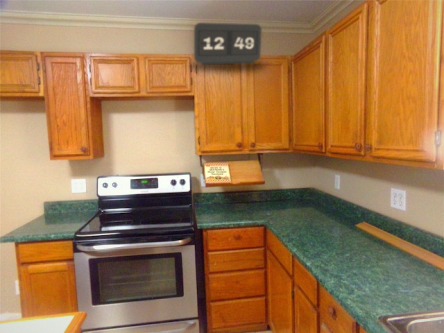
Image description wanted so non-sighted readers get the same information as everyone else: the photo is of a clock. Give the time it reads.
12:49
